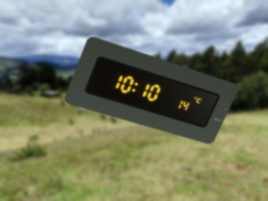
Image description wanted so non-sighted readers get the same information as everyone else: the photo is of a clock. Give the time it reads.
10:10
